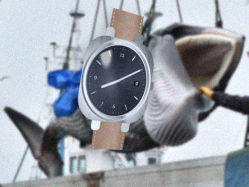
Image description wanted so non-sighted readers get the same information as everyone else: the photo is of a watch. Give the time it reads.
8:10
